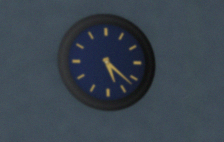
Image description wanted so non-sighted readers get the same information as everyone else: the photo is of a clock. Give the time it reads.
5:22
